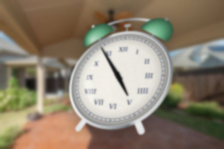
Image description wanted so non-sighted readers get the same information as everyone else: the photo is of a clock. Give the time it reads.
4:54
